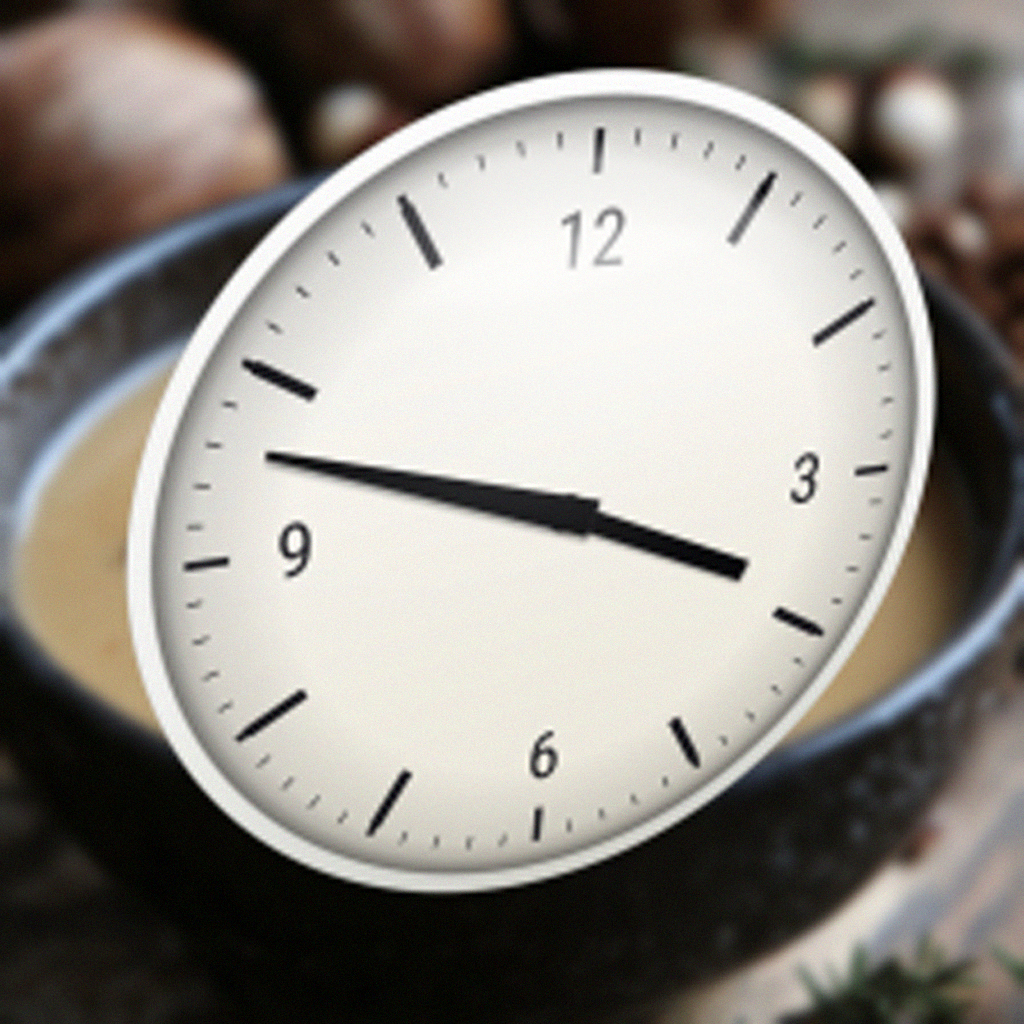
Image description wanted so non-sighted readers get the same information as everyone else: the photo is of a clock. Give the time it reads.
3:48
